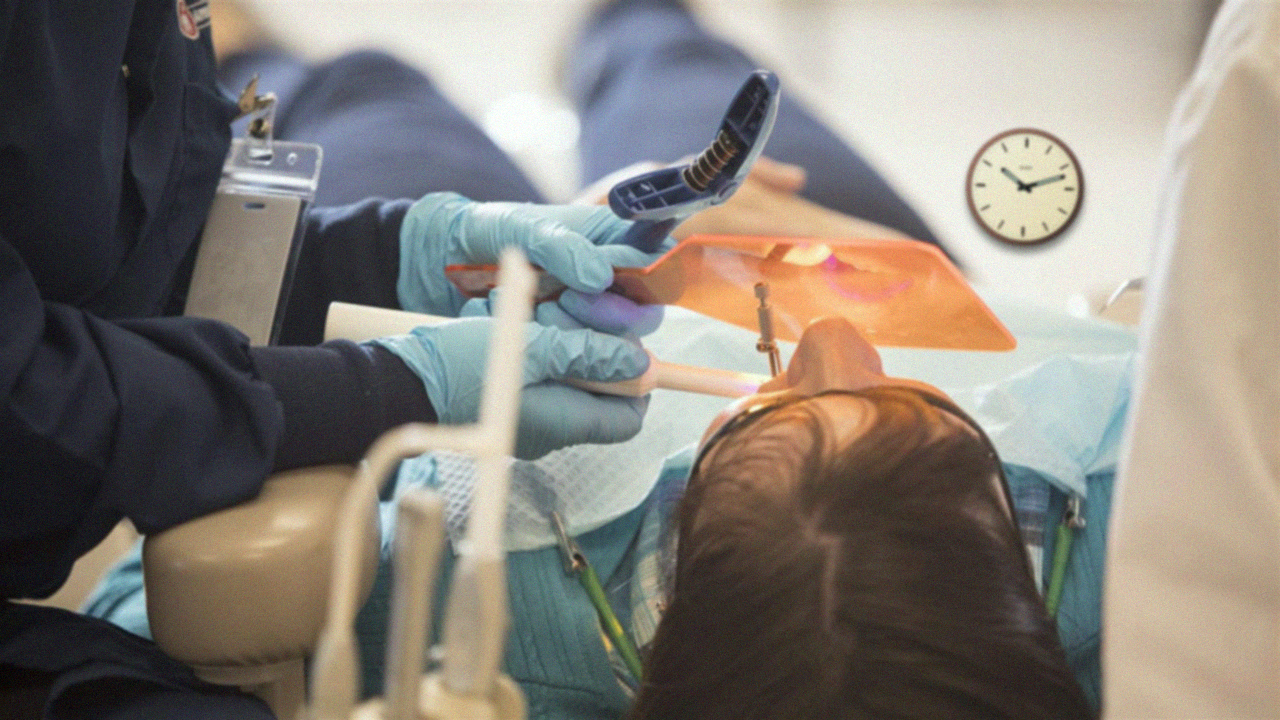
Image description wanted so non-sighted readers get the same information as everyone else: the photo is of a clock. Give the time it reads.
10:12
